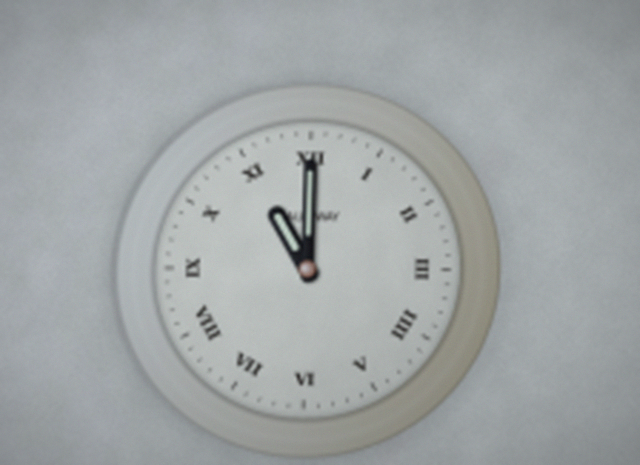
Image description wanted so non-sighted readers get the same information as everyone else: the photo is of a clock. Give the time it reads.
11:00
